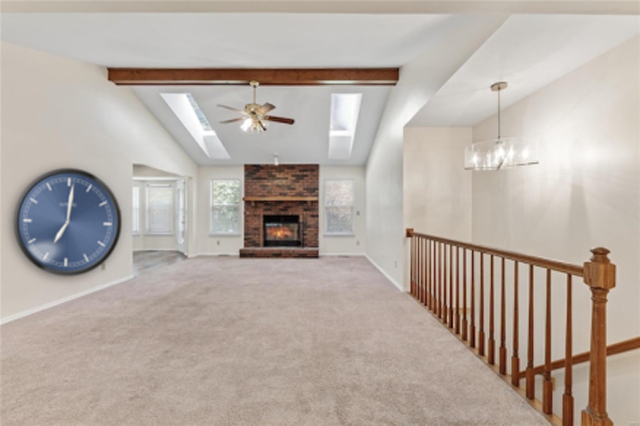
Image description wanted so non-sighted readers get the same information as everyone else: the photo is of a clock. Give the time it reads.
7:01
